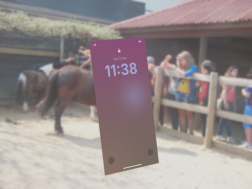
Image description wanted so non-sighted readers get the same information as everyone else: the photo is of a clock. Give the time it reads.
11:38
